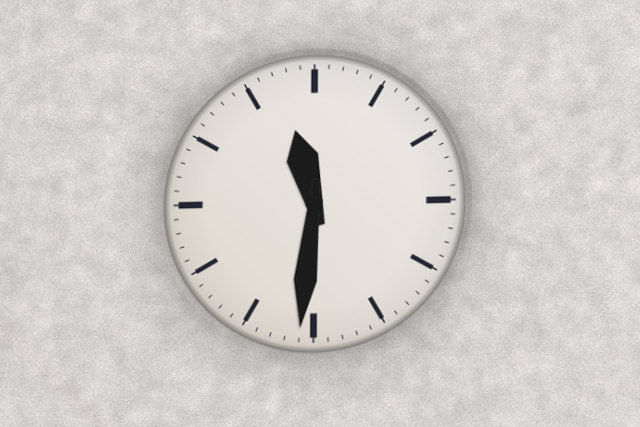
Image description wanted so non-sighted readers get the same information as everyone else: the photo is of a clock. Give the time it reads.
11:31
